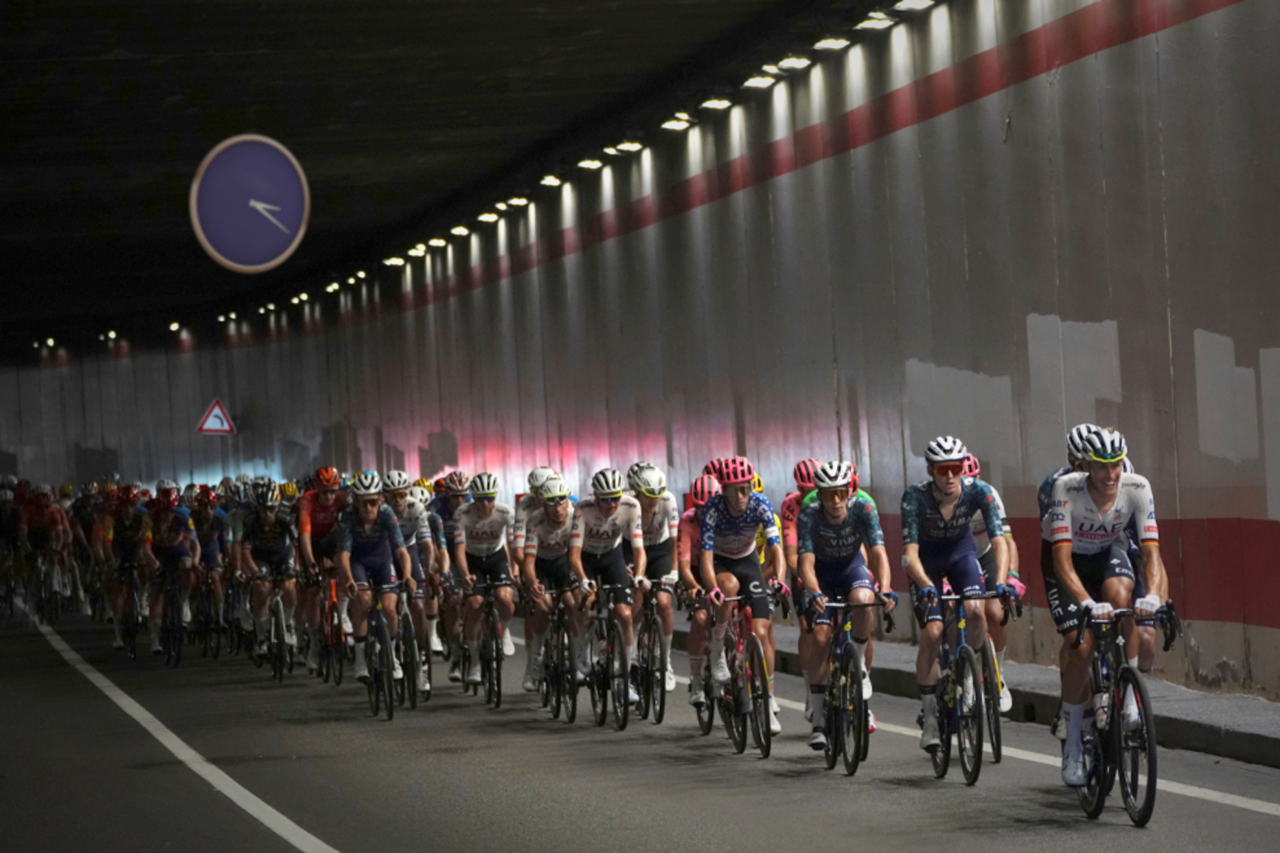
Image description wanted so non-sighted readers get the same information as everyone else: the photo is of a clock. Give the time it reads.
3:21
